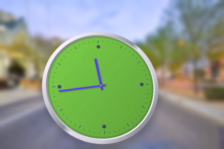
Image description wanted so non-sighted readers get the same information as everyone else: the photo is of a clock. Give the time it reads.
11:44
